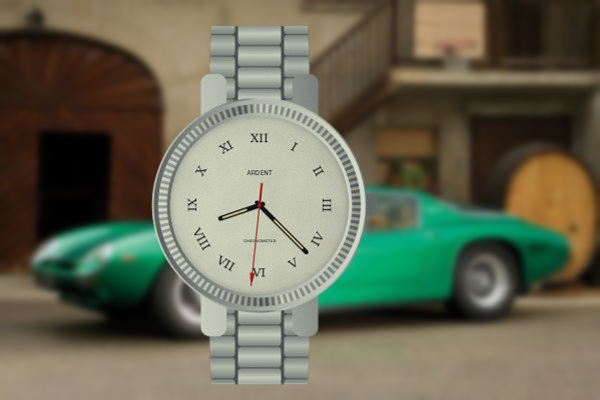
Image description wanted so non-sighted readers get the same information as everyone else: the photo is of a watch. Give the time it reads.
8:22:31
